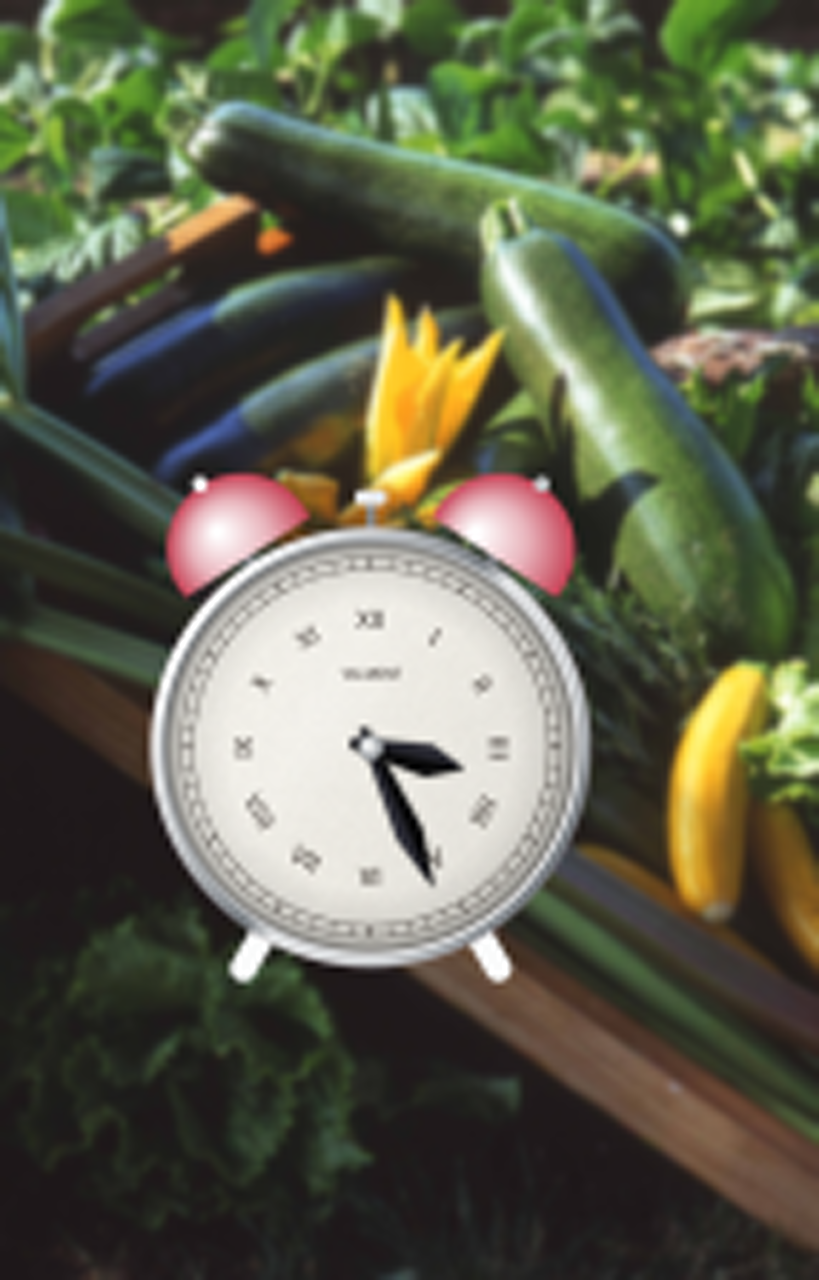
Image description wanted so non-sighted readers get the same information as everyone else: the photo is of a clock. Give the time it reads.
3:26
